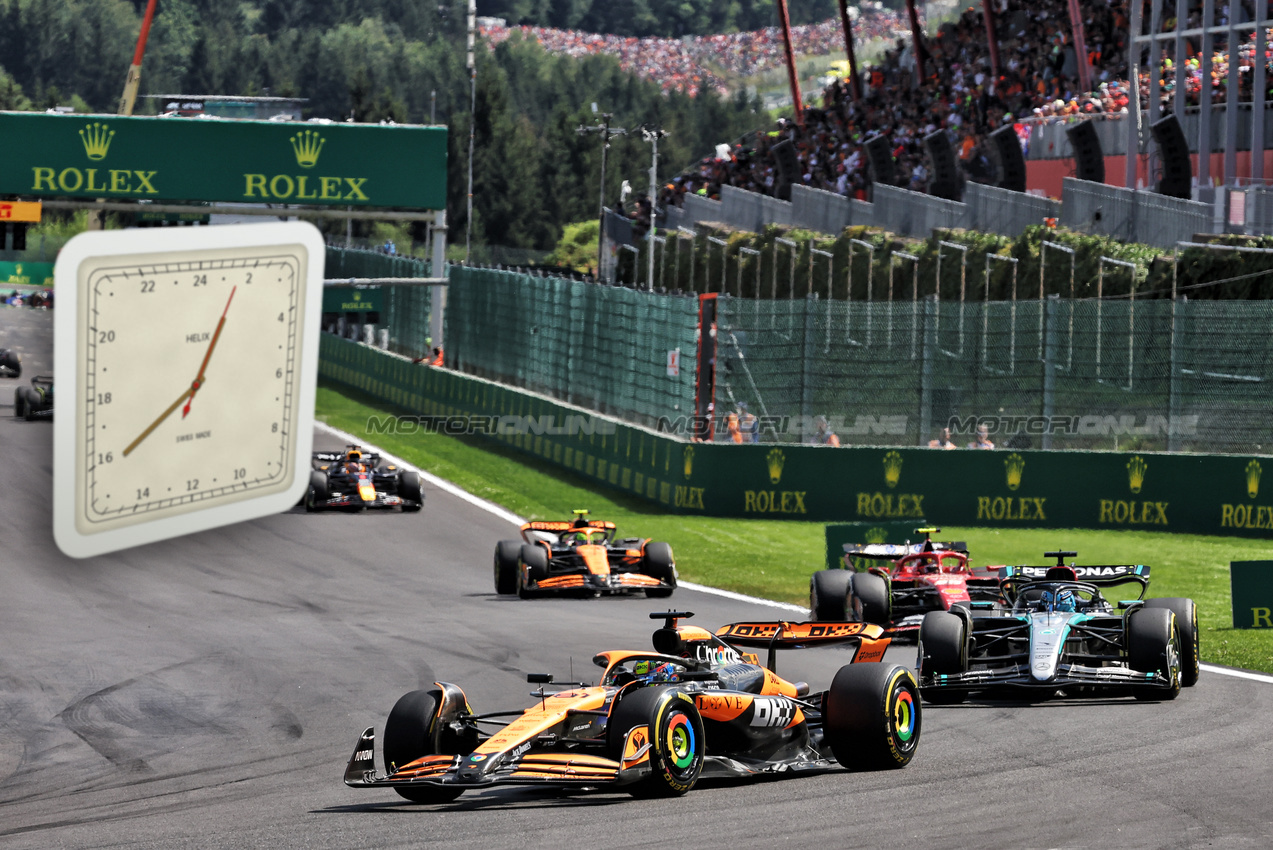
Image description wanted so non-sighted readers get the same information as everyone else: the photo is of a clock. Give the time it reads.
1:39:04
